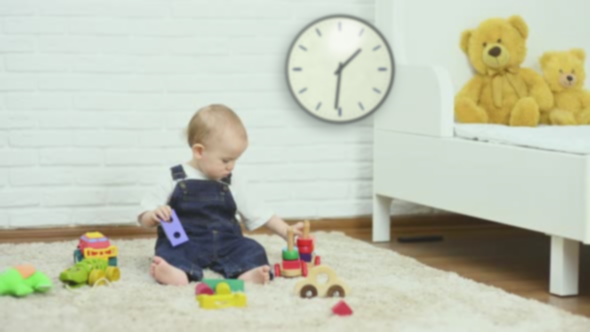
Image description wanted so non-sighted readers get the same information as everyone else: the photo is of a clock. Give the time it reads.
1:31
